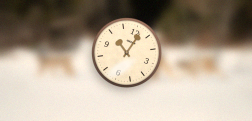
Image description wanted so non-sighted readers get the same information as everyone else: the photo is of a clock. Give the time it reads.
10:02
